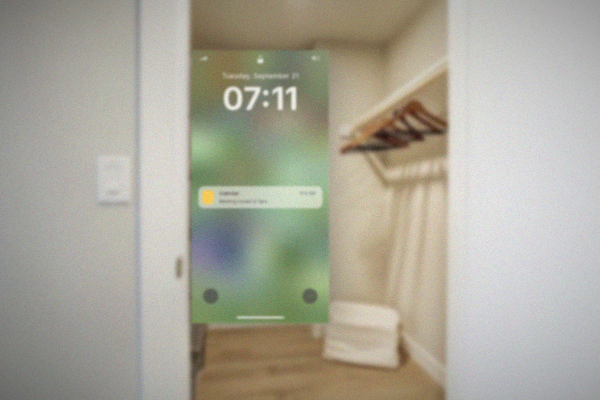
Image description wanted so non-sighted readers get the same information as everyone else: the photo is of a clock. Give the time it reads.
7:11
